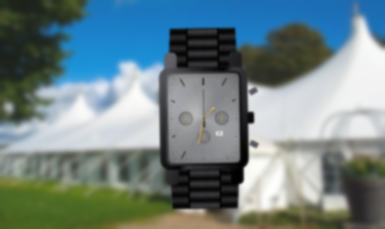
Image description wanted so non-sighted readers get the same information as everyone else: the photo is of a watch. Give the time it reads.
1:32
